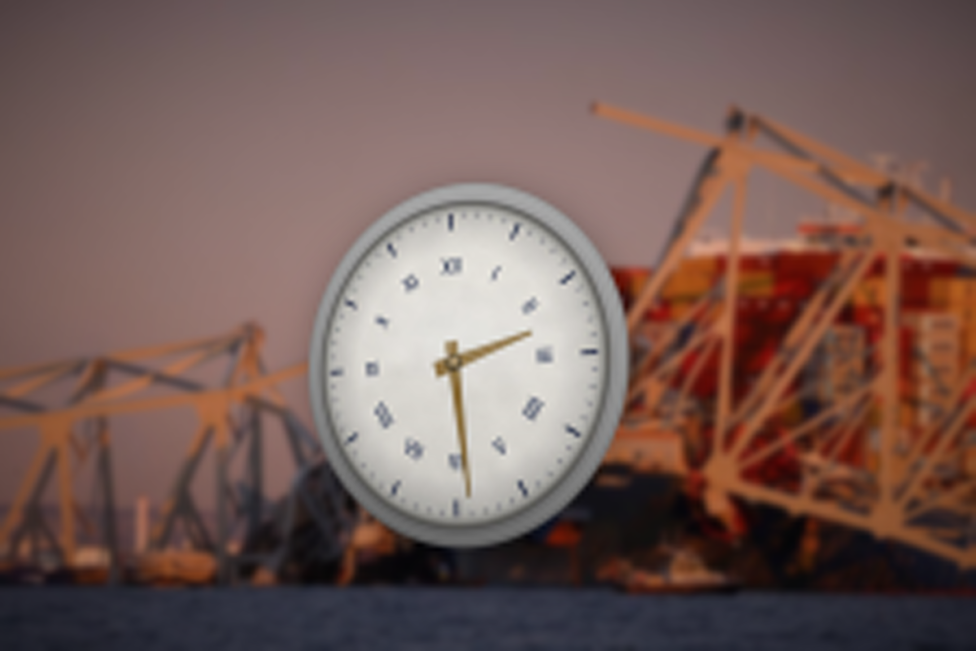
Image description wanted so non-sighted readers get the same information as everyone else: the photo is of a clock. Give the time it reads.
2:29
